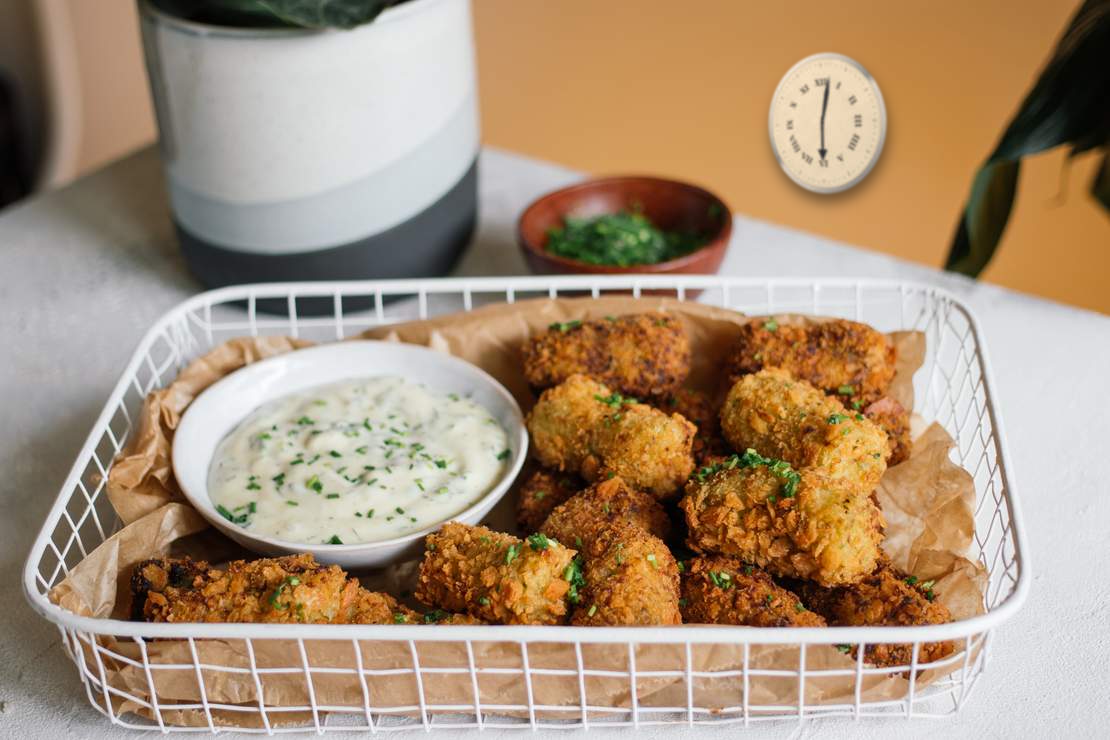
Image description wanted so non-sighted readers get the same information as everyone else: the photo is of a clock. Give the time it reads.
6:02
